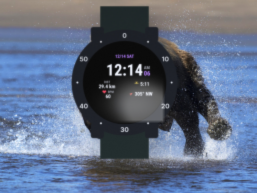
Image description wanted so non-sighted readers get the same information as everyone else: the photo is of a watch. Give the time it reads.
12:14
